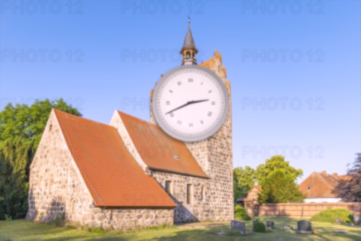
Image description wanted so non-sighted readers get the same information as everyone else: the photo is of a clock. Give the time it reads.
2:41
